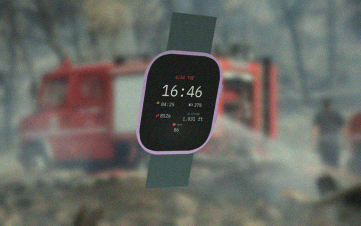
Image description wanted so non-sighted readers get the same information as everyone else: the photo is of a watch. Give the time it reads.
16:46
